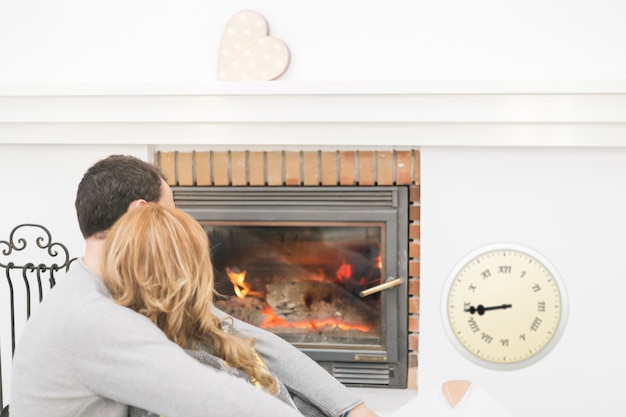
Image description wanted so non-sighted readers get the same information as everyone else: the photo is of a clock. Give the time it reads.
8:44
